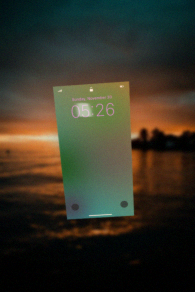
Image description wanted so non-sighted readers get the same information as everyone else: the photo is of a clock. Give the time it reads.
5:26
